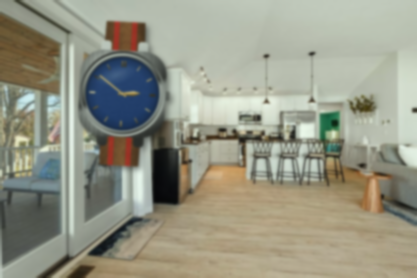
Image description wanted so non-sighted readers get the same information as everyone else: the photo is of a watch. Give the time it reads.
2:51
